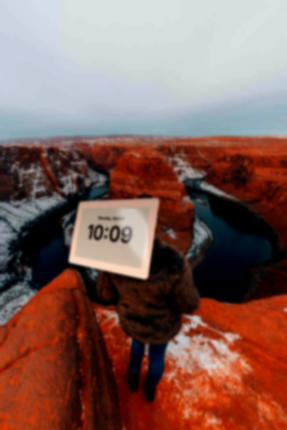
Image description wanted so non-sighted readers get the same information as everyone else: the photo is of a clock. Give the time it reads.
10:09
